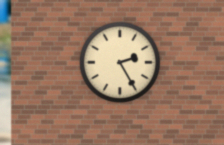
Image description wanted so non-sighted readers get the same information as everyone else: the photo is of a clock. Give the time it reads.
2:25
